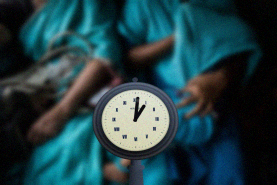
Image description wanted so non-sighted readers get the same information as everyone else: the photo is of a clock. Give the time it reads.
1:01
